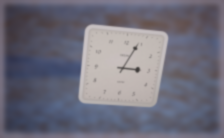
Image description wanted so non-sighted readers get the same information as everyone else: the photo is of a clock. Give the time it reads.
3:04
